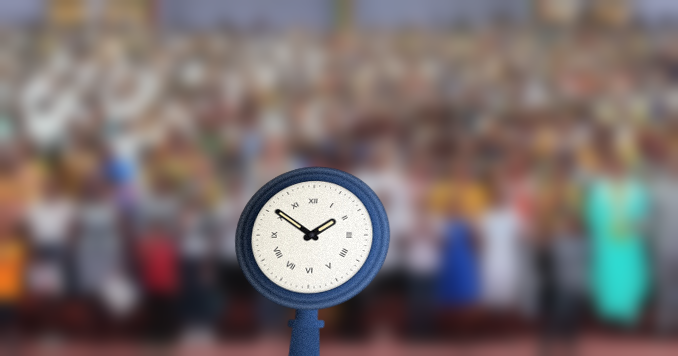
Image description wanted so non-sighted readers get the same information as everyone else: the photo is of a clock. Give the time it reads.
1:51
